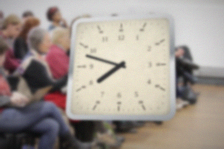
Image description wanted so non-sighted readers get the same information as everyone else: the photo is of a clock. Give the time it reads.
7:48
